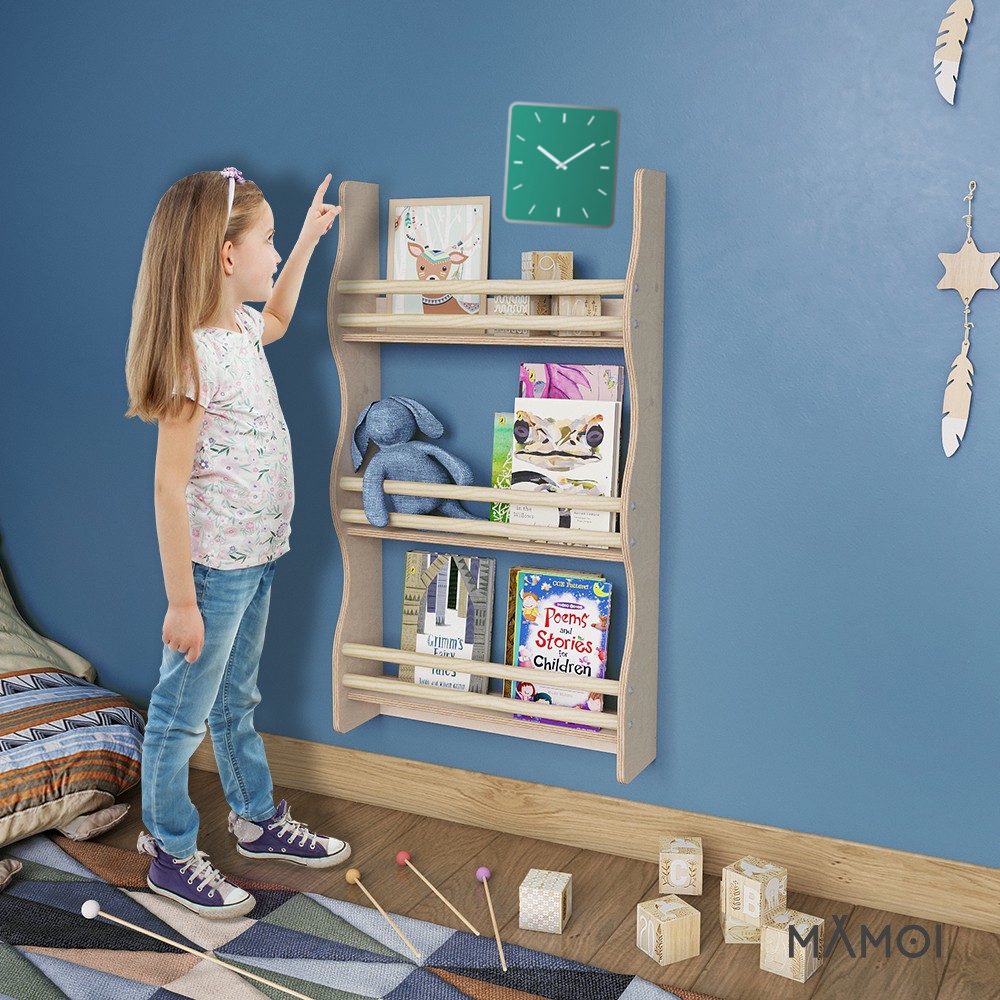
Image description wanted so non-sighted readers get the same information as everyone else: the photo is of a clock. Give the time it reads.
10:09
